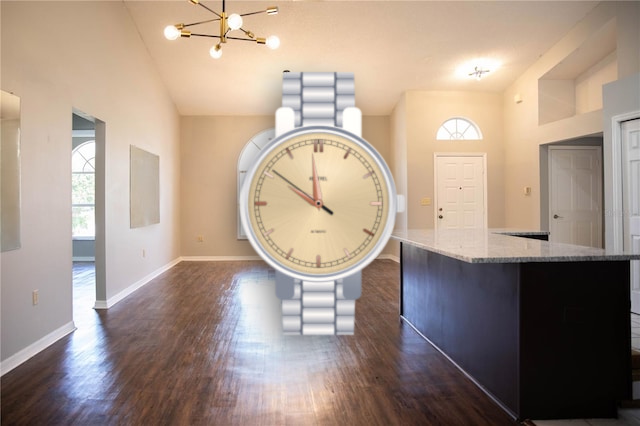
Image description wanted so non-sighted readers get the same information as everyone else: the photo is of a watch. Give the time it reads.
9:58:51
